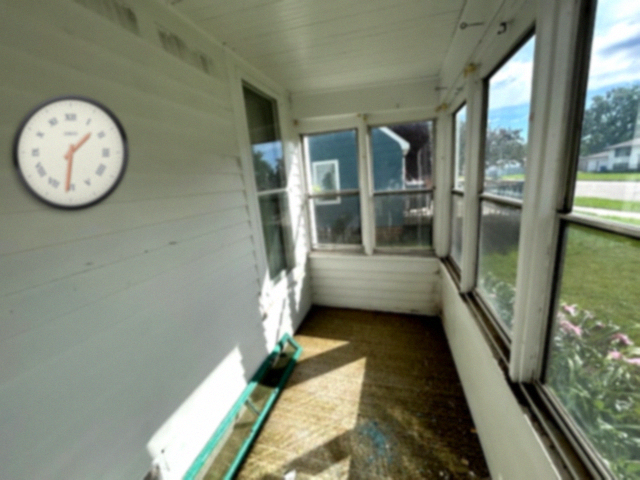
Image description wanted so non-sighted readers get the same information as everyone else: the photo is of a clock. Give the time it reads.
1:31
